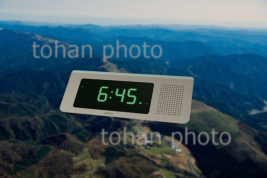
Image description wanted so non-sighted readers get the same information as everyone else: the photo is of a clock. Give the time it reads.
6:45
